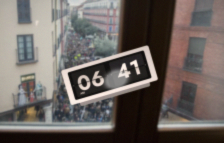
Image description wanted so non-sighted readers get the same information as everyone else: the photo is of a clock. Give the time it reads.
6:41
